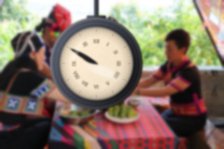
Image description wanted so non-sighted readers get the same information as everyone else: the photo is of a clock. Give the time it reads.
9:50
